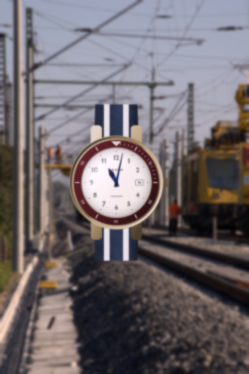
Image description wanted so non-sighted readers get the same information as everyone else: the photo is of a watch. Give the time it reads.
11:02
